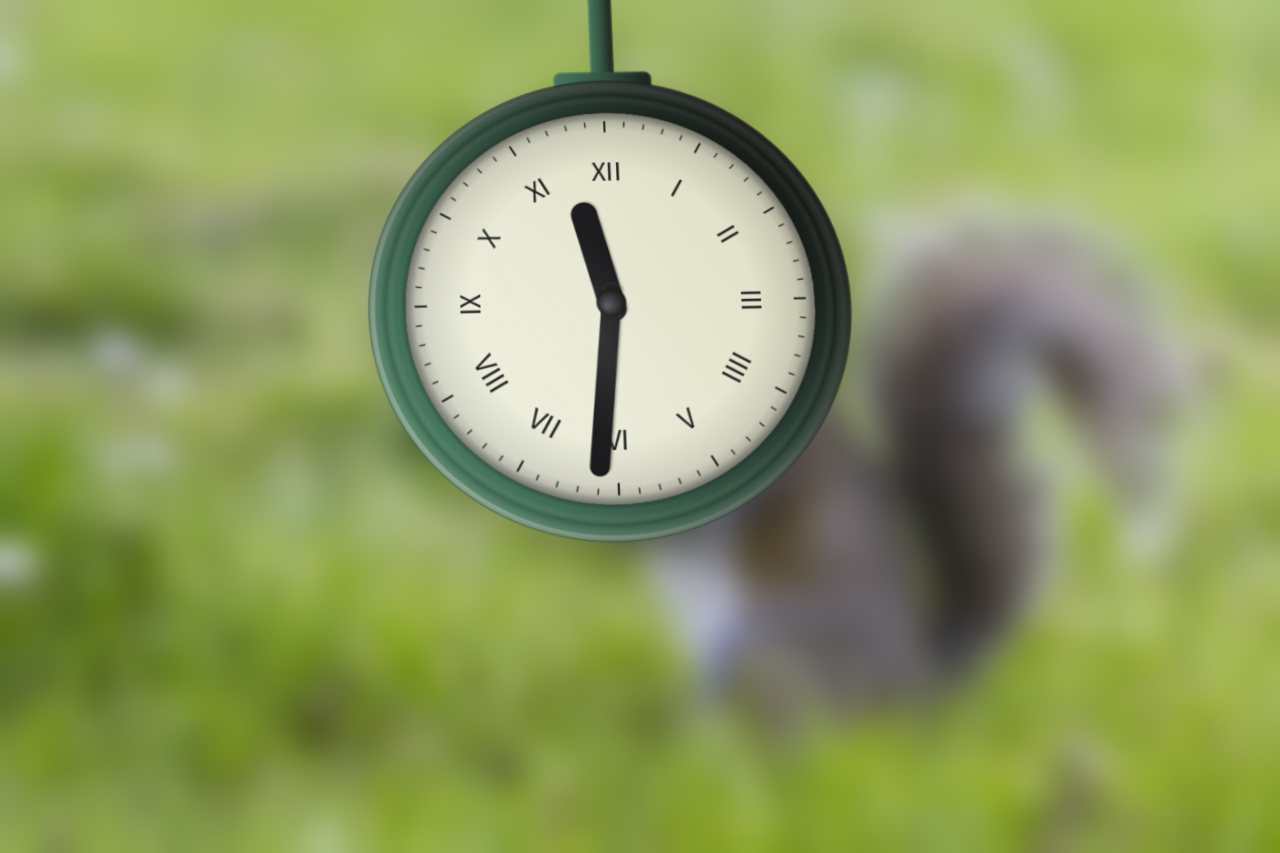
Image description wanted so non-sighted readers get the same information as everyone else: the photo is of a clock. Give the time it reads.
11:31
